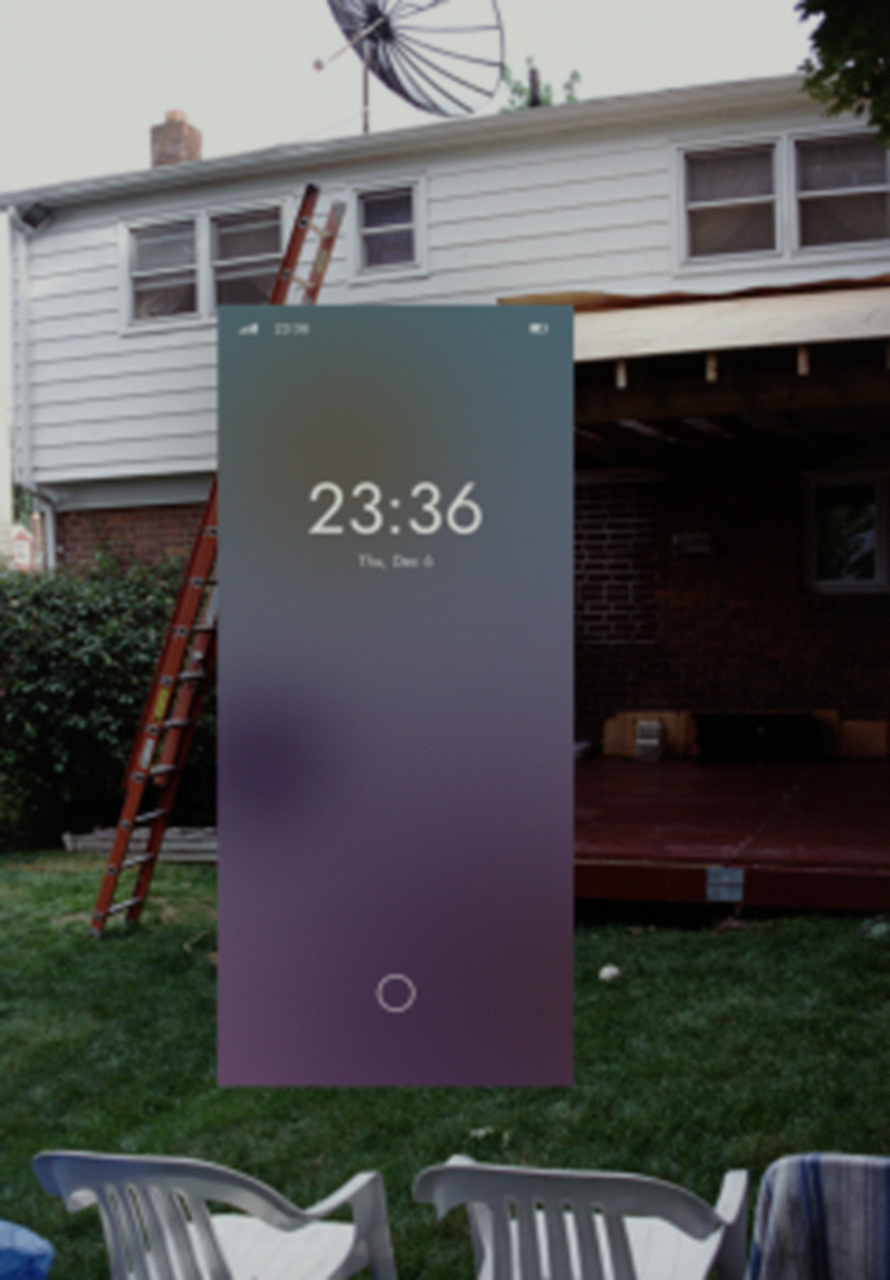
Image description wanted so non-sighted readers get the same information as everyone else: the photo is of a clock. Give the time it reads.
23:36
